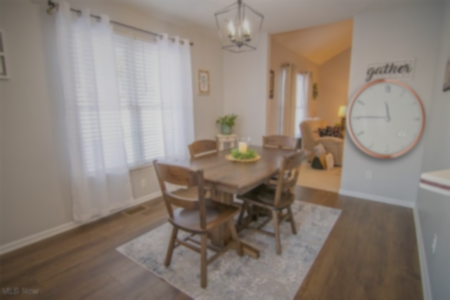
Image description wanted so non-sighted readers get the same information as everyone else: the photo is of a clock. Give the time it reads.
11:45
